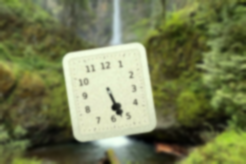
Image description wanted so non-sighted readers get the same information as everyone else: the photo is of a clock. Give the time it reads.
5:27
